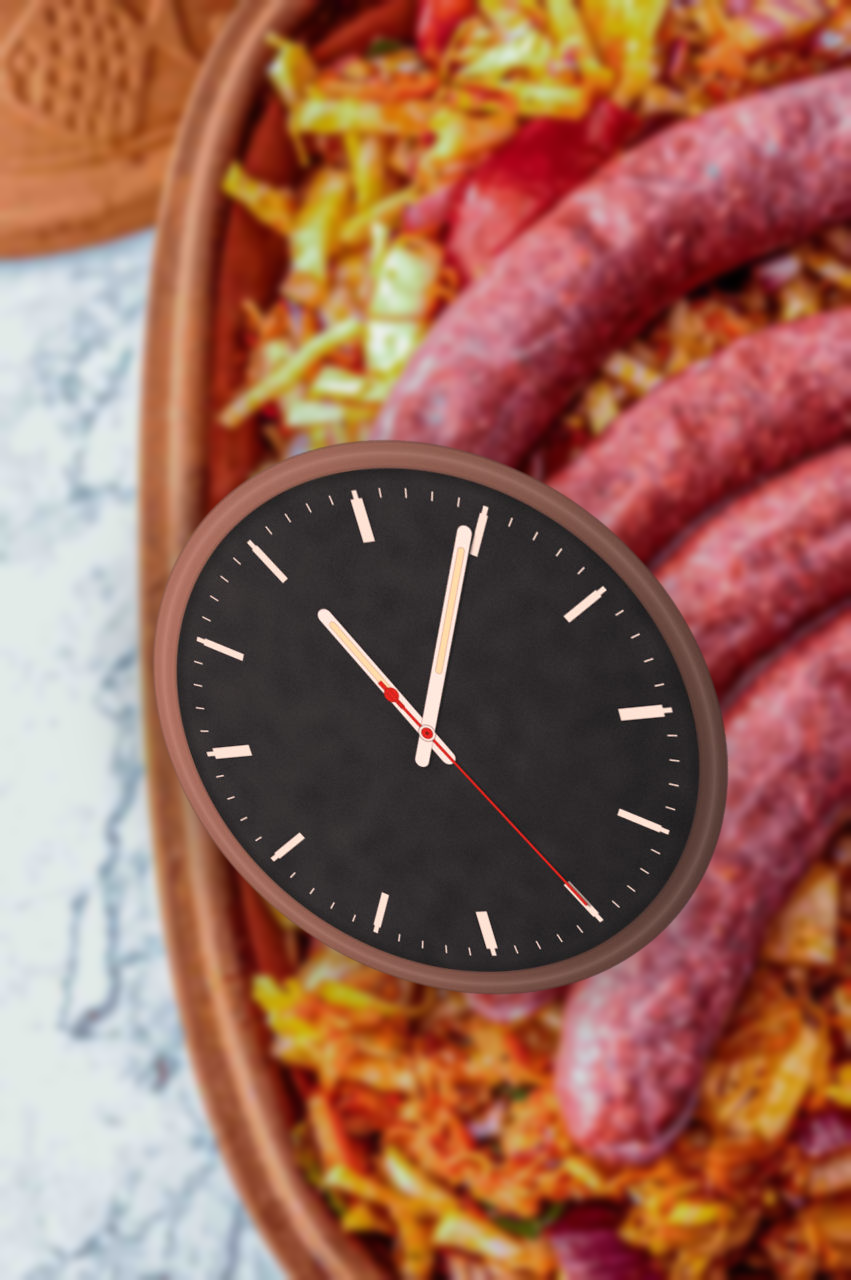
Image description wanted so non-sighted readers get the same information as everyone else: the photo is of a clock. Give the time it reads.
11:04:25
